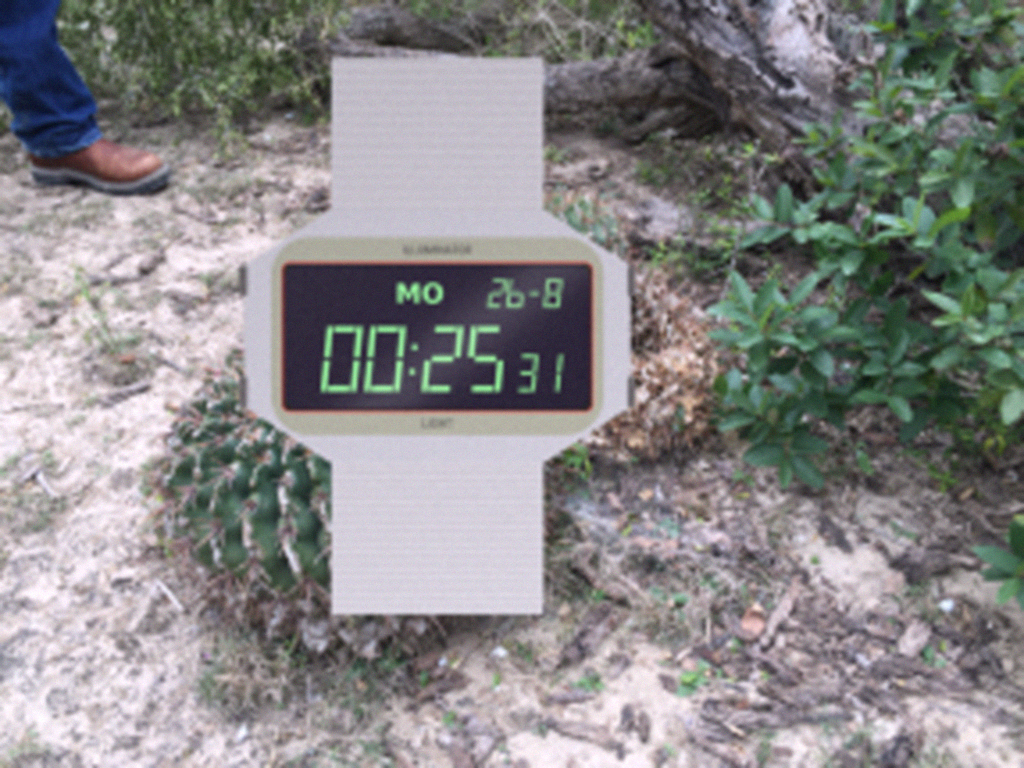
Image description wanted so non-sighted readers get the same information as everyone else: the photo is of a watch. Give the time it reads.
0:25:31
